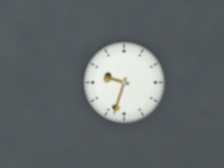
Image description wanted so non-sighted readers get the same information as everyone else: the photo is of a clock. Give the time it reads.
9:33
